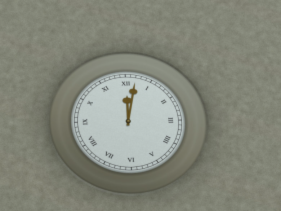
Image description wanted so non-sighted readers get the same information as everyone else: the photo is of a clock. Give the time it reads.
12:02
